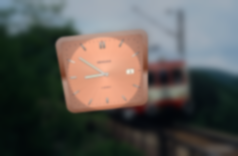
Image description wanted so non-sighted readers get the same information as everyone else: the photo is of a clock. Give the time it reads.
8:52
